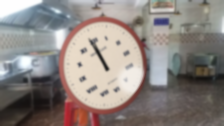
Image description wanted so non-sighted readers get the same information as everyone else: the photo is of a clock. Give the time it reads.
11:59
